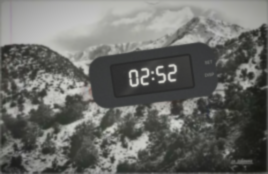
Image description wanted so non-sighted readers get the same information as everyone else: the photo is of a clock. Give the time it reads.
2:52
